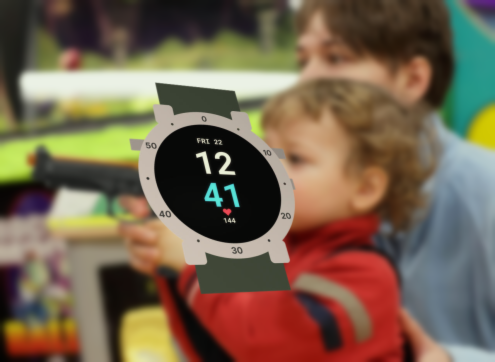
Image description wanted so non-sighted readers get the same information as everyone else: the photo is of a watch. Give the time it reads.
12:41
